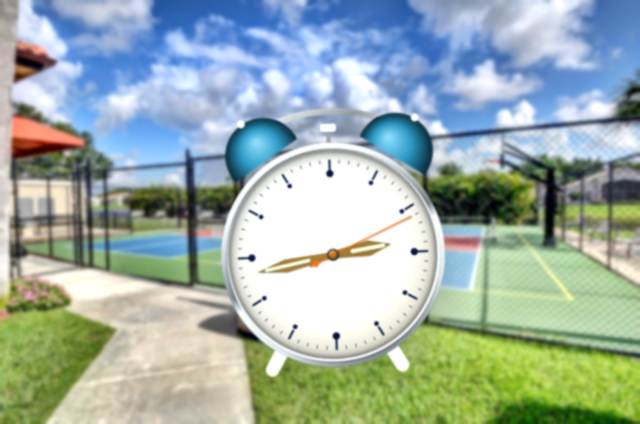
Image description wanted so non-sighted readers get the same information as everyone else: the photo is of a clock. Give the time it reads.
2:43:11
